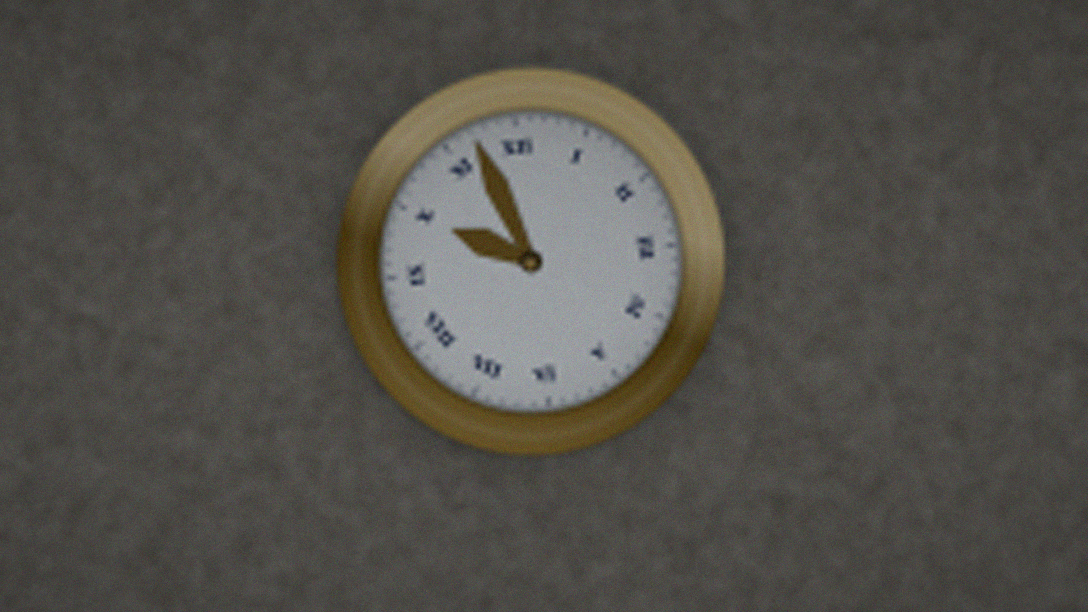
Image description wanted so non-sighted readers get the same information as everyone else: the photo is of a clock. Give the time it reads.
9:57
